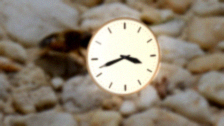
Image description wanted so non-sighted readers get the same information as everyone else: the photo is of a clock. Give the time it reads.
3:42
